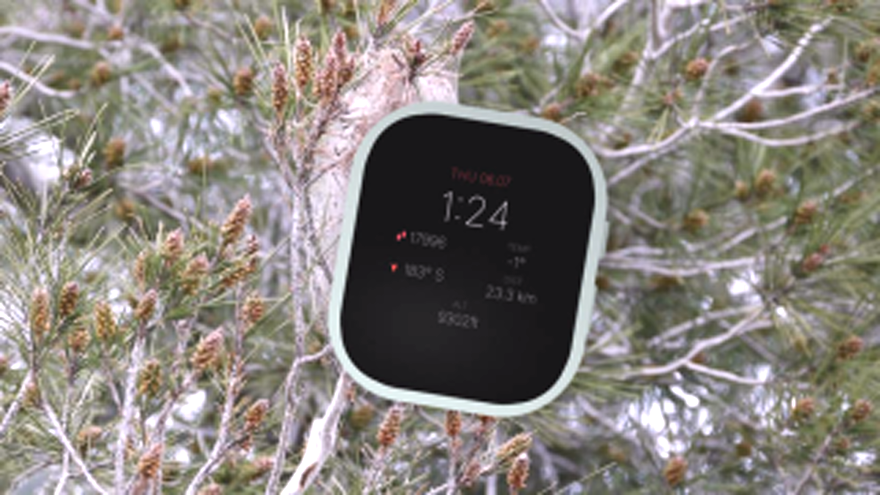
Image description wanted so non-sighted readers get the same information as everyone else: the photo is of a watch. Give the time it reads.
1:24
